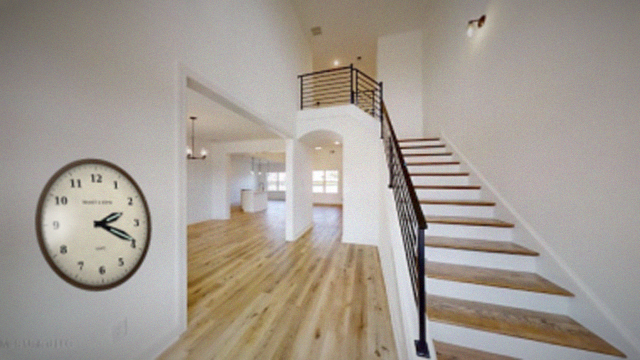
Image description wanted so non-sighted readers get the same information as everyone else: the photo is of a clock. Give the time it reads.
2:19
